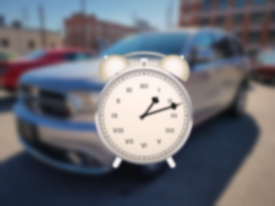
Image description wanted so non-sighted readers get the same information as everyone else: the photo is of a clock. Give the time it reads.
1:12
